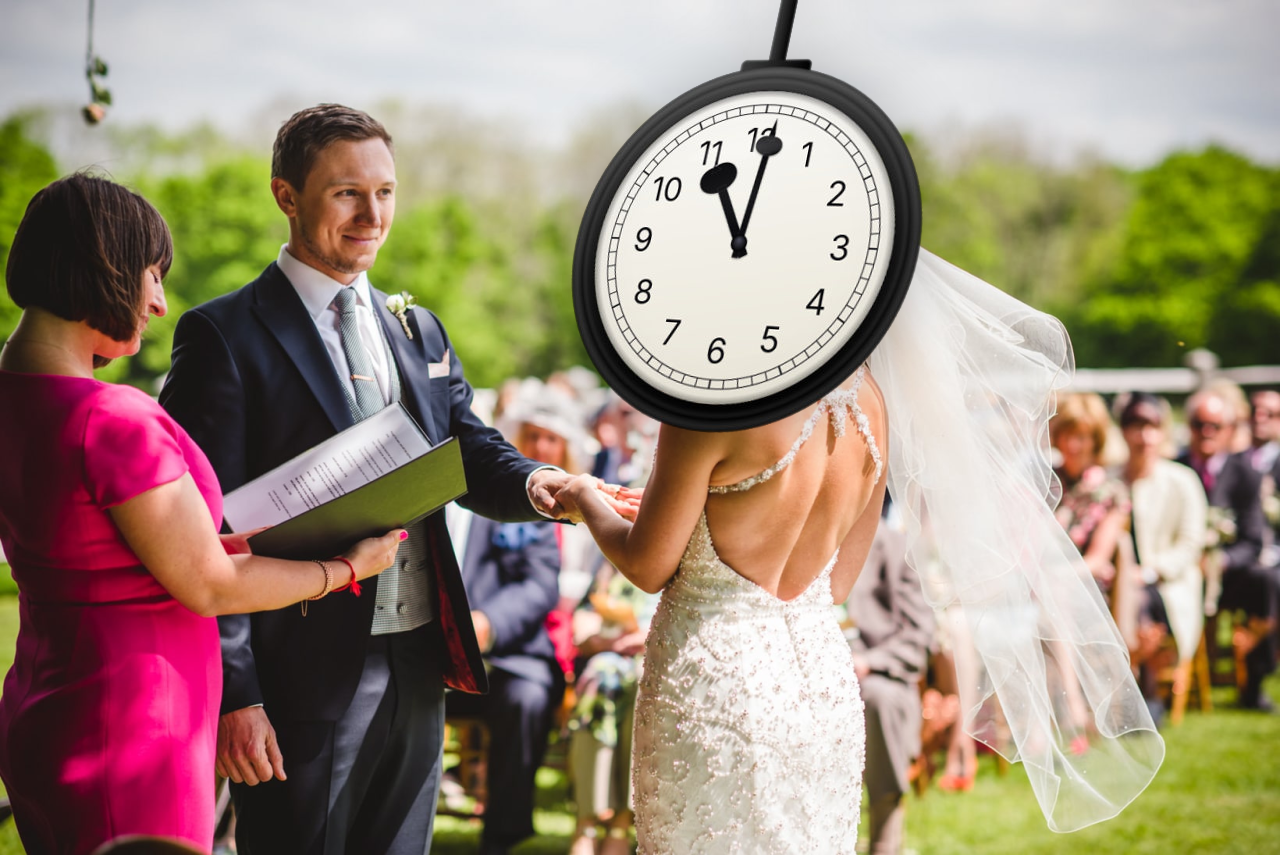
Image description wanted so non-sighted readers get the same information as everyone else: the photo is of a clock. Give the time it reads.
11:01
